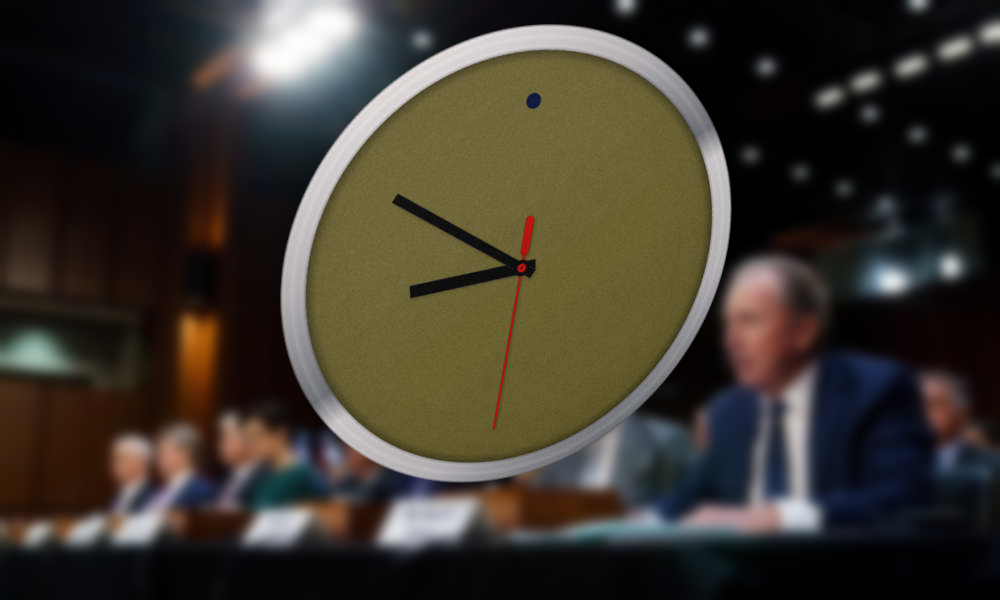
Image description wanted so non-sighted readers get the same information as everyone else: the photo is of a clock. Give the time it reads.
8:50:31
